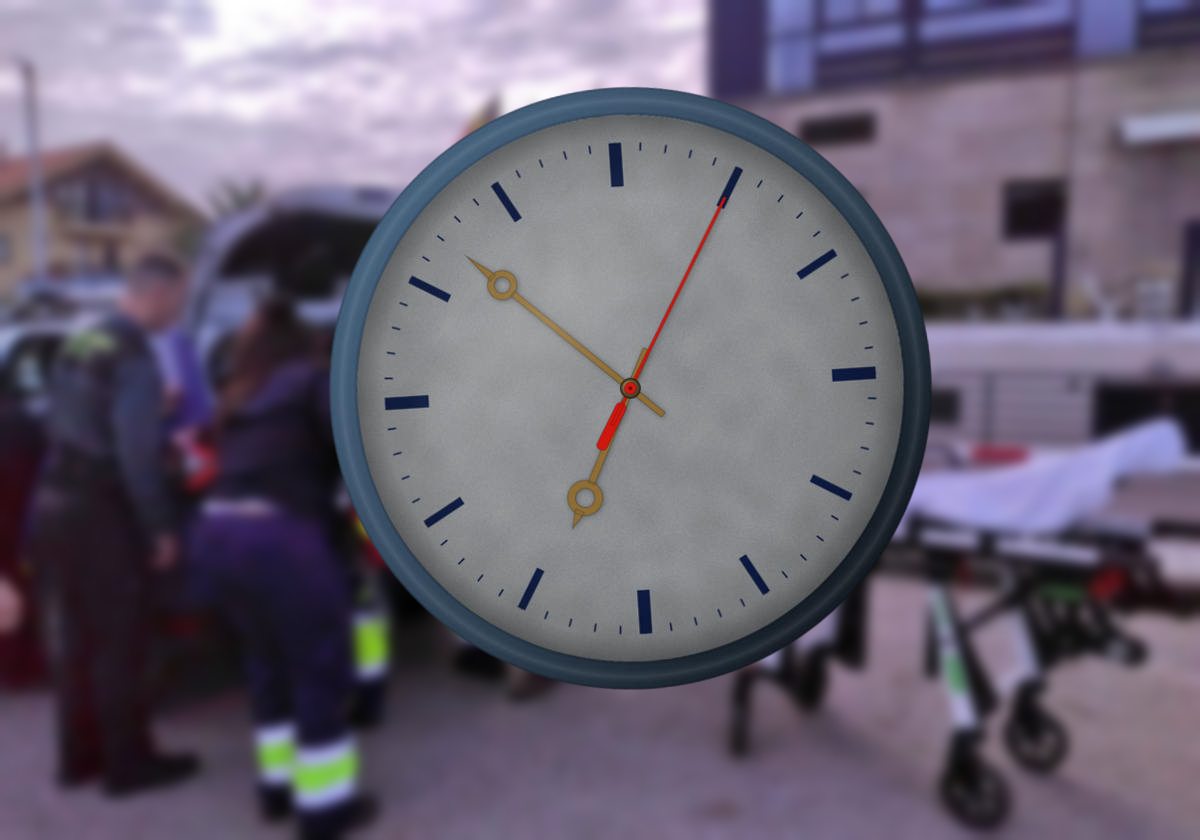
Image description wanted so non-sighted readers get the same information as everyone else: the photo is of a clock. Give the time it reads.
6:52:05
